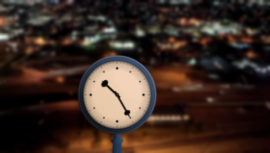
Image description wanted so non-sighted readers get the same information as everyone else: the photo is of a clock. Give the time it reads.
10:25
